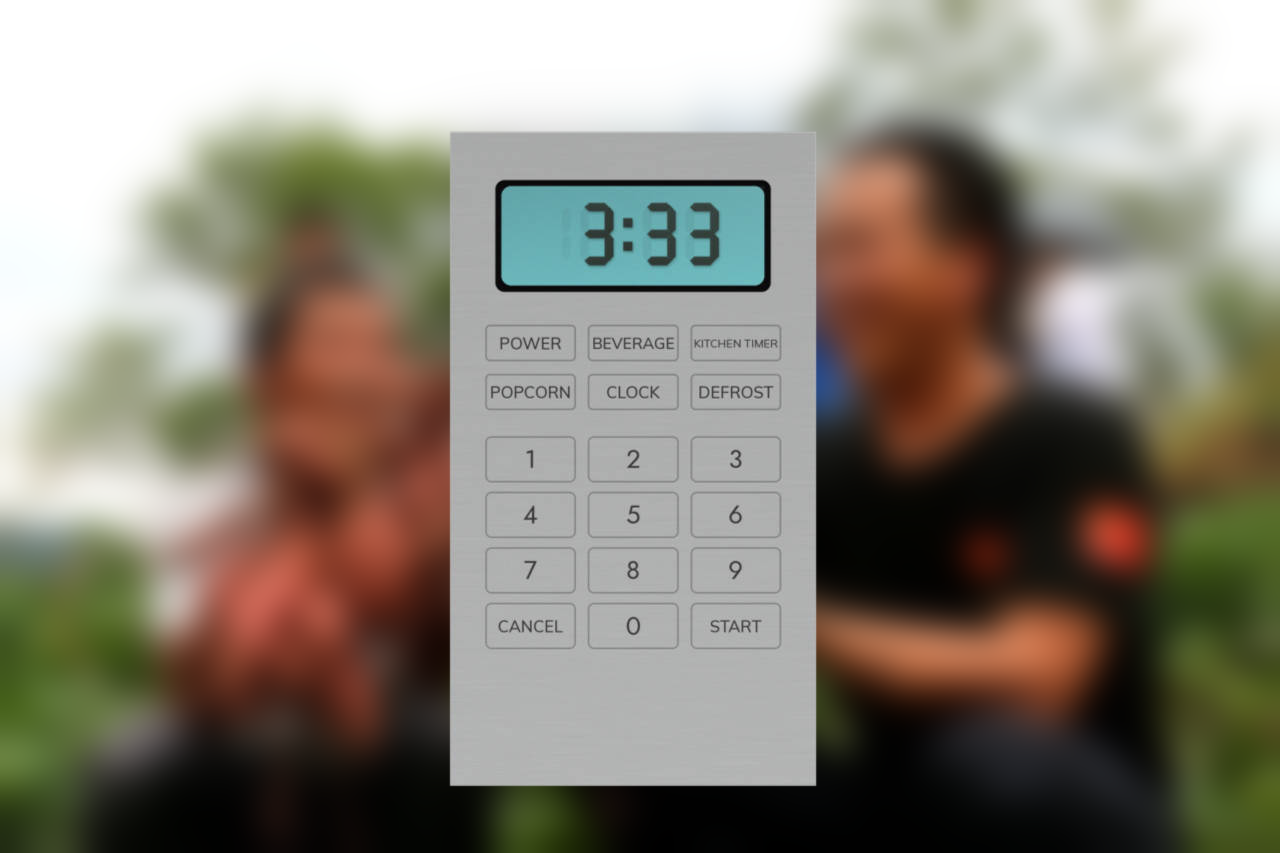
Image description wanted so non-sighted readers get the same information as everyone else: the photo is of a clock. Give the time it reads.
3:33
